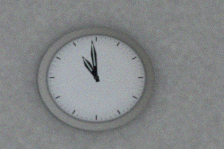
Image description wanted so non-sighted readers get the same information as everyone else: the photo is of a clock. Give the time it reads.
10:59
